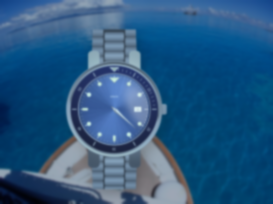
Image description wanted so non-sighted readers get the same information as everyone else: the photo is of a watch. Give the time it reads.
4:22
